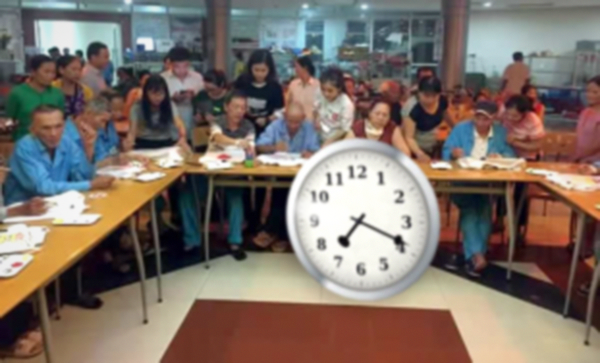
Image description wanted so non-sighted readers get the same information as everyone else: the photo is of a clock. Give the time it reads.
7:19
